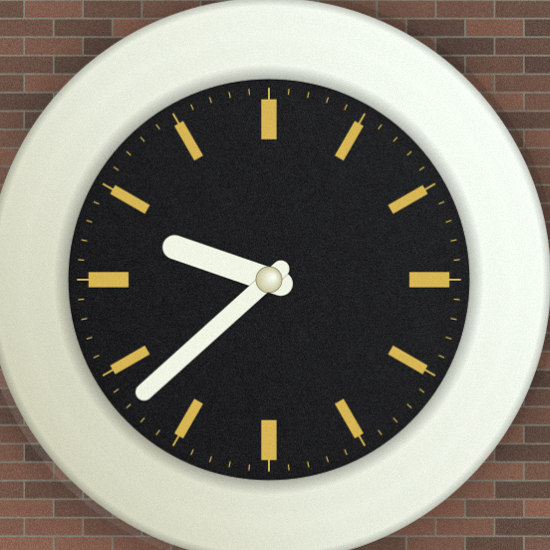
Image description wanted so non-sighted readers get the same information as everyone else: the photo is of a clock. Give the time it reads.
9:38
